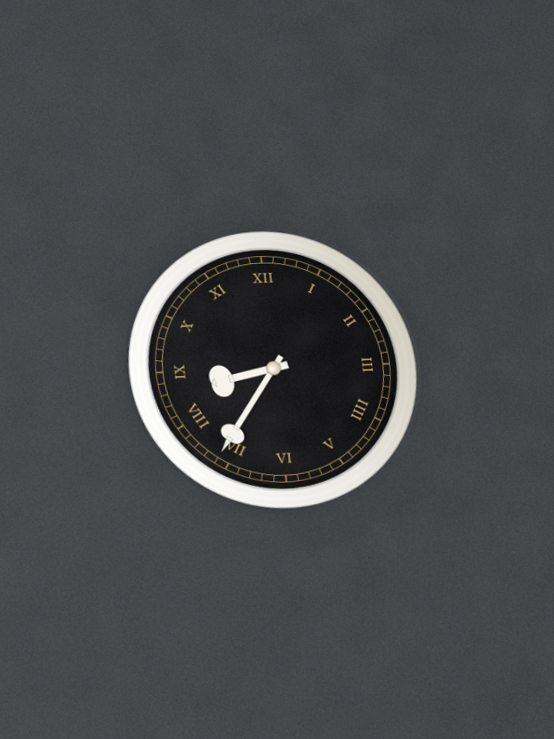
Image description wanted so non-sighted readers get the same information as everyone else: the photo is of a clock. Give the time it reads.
8:36
